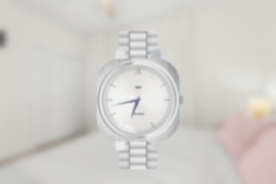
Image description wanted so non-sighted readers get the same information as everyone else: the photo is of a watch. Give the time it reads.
6:43
